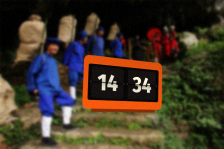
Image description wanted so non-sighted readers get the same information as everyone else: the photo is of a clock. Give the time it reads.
14:34
